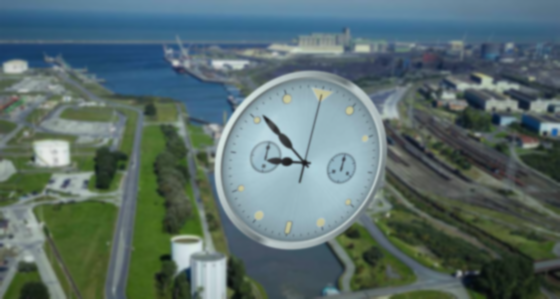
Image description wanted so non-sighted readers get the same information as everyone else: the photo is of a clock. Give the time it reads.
8:51
